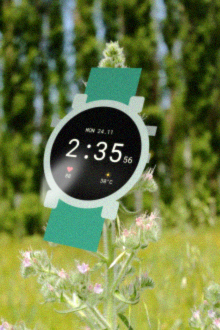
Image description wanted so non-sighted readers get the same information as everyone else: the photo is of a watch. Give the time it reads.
2:35
